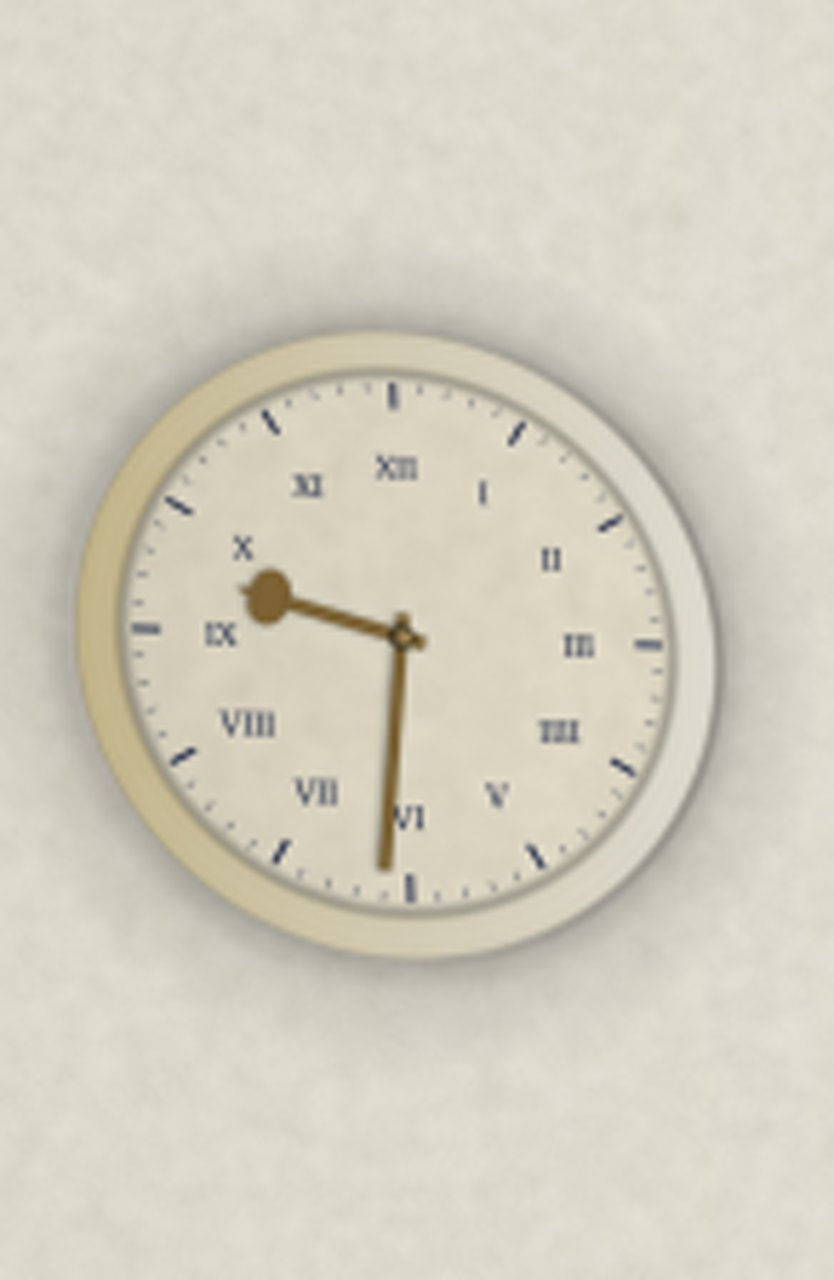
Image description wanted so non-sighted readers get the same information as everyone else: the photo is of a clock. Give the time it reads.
9:31
